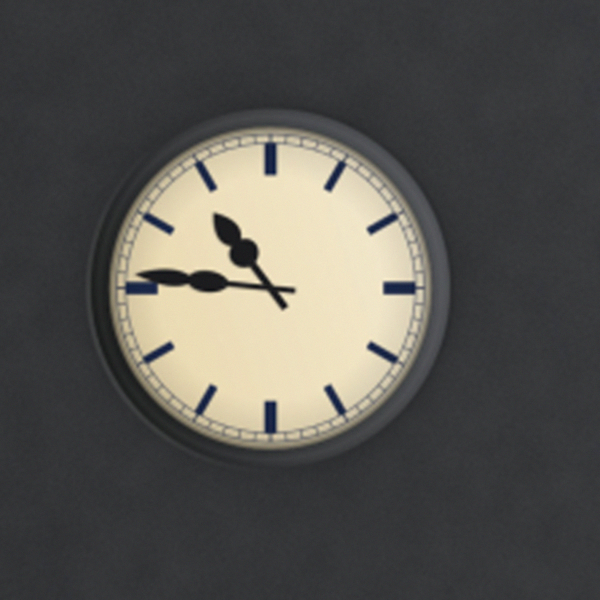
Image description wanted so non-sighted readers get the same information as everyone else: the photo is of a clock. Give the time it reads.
10:46
